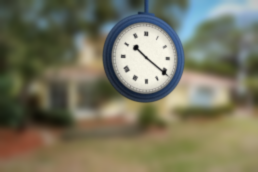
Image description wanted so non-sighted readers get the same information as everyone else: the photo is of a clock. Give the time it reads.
10:21
